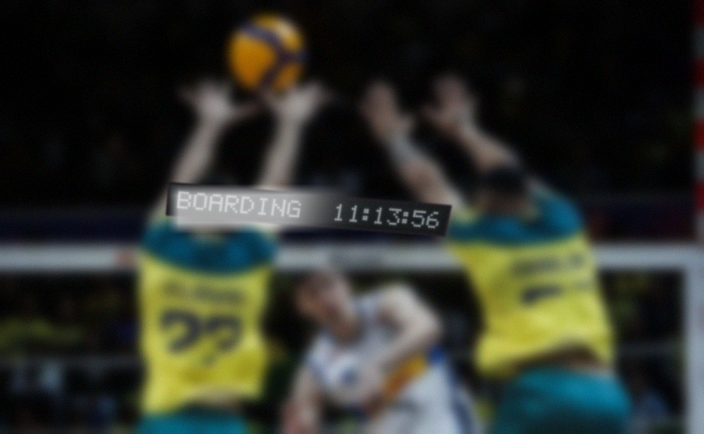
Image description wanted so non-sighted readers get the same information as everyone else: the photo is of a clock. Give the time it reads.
11:13:56
